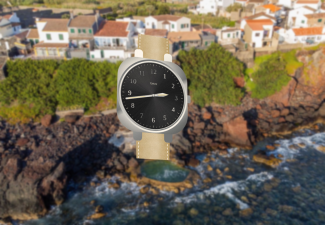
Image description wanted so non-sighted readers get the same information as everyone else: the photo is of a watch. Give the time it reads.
2:43
